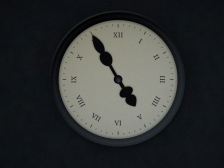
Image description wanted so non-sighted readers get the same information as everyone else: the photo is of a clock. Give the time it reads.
4:55
